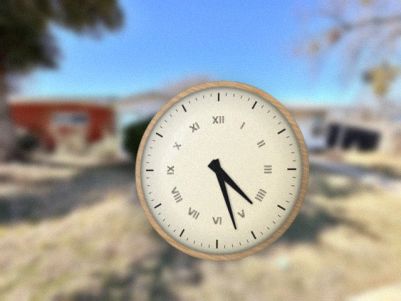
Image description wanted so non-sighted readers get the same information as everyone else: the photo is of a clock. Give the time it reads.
4:27
